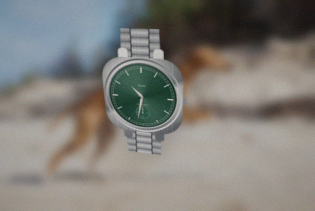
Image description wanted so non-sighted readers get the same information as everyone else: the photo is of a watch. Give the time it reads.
10:32
